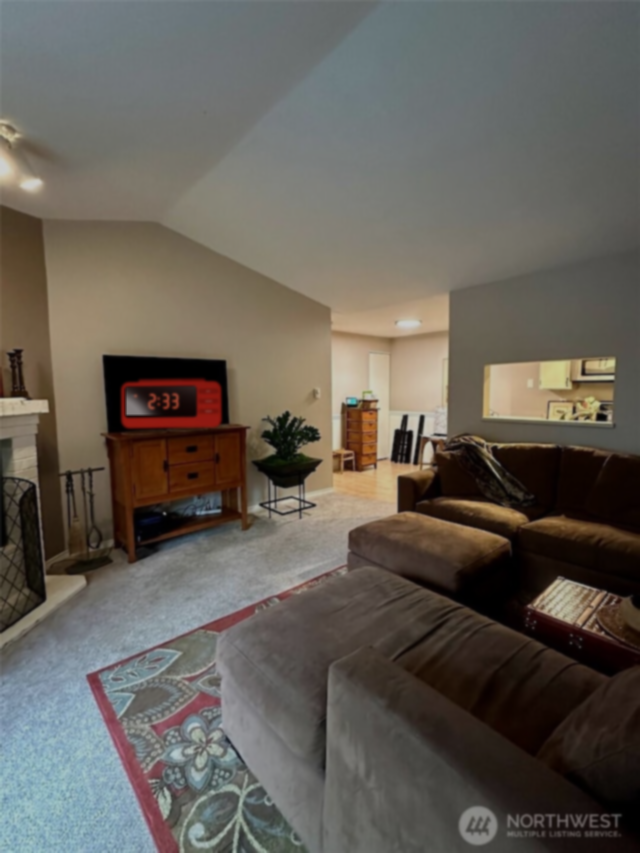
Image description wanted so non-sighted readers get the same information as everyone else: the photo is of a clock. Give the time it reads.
2:33
